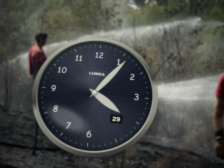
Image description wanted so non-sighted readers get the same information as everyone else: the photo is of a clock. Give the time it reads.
4:06
